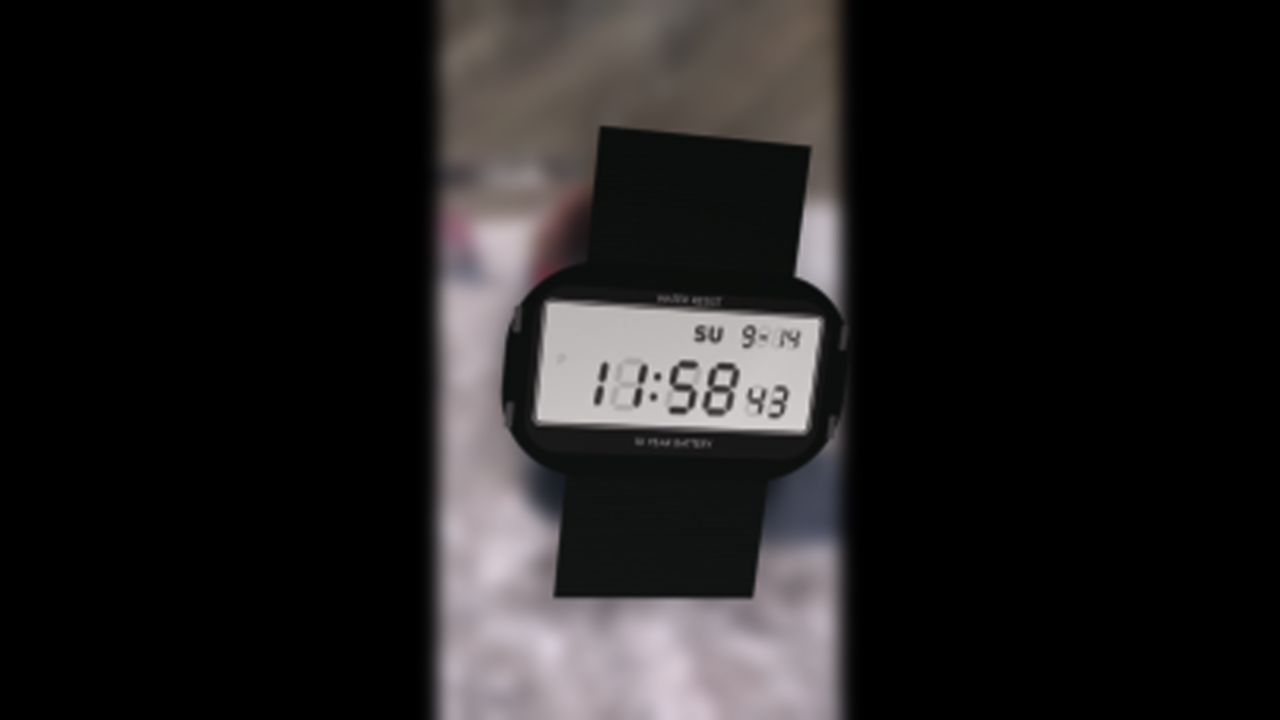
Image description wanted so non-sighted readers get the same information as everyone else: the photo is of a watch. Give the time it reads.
11:58:43
